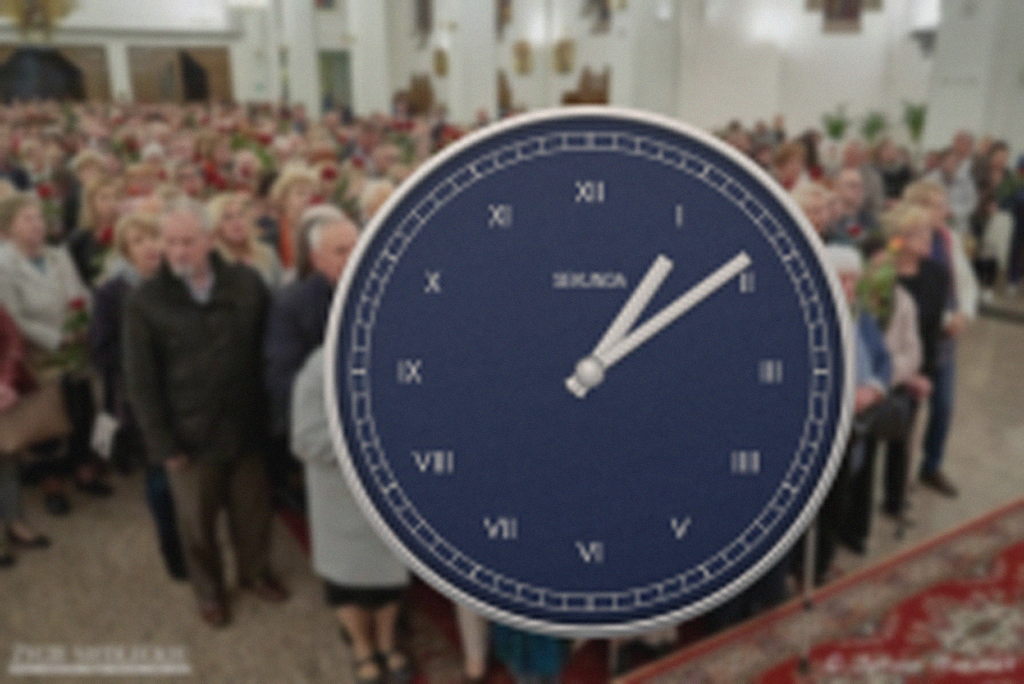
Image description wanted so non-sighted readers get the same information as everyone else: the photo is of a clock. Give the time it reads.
1:09
